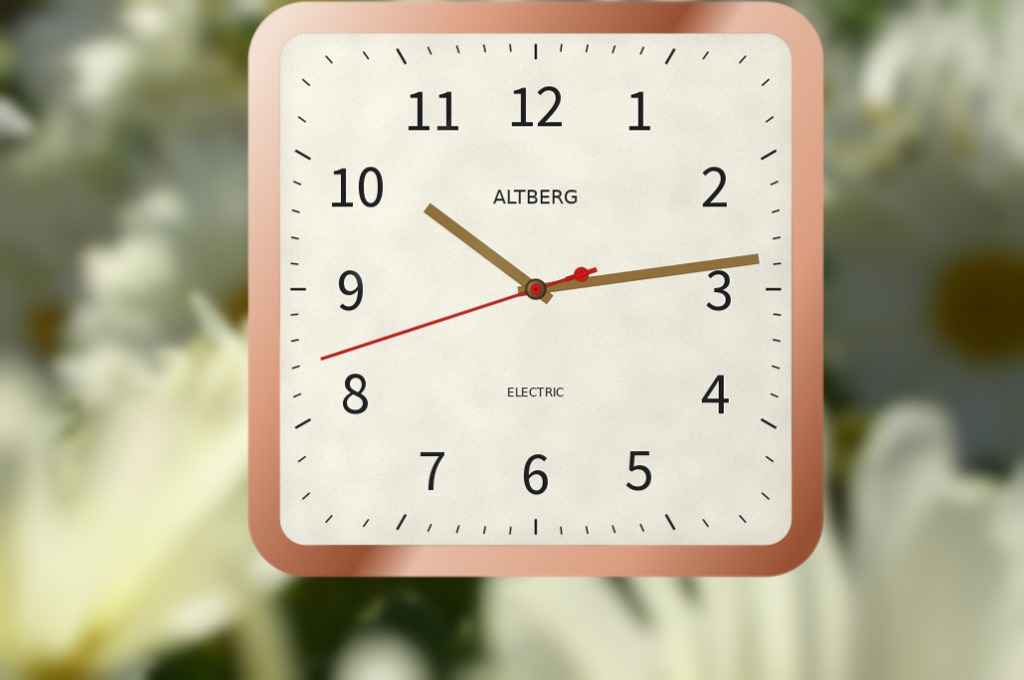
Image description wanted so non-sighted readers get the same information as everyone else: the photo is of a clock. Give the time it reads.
10:13:42
